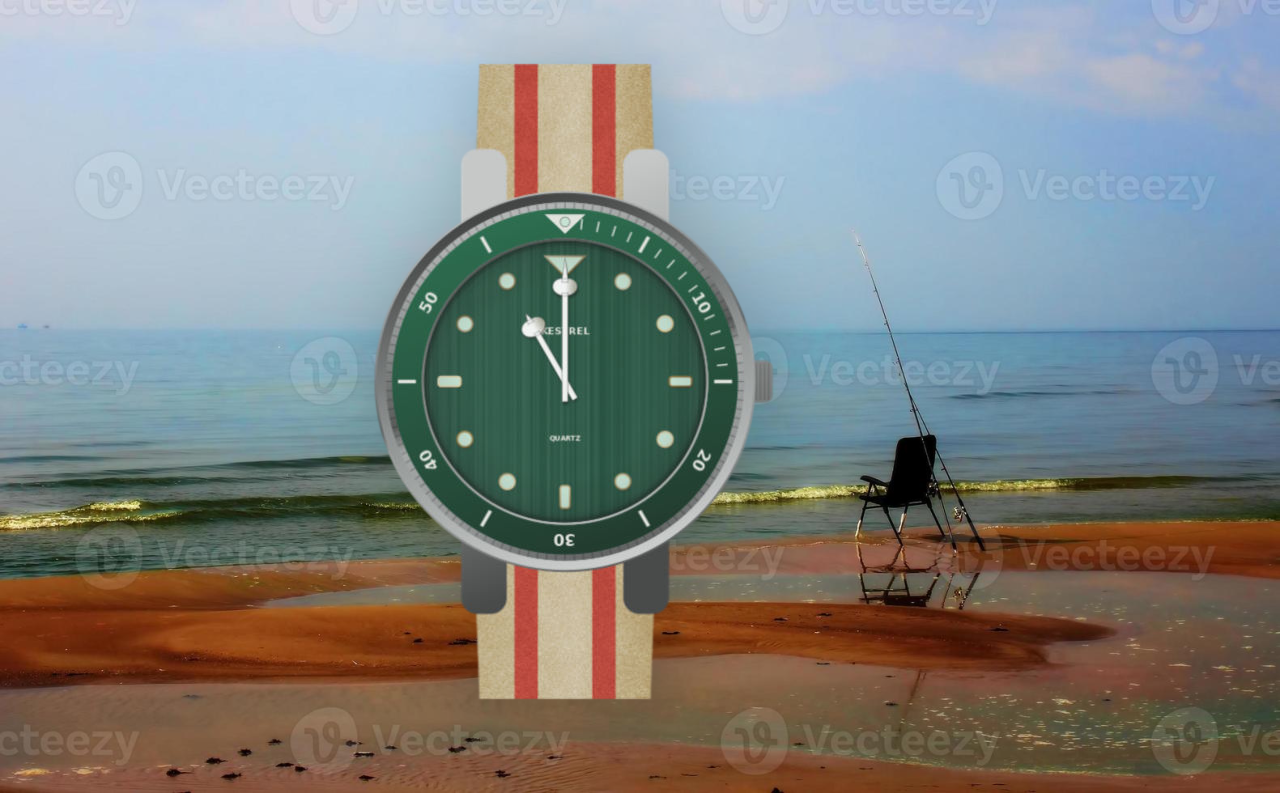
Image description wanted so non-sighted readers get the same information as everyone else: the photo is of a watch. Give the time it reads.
11:00
